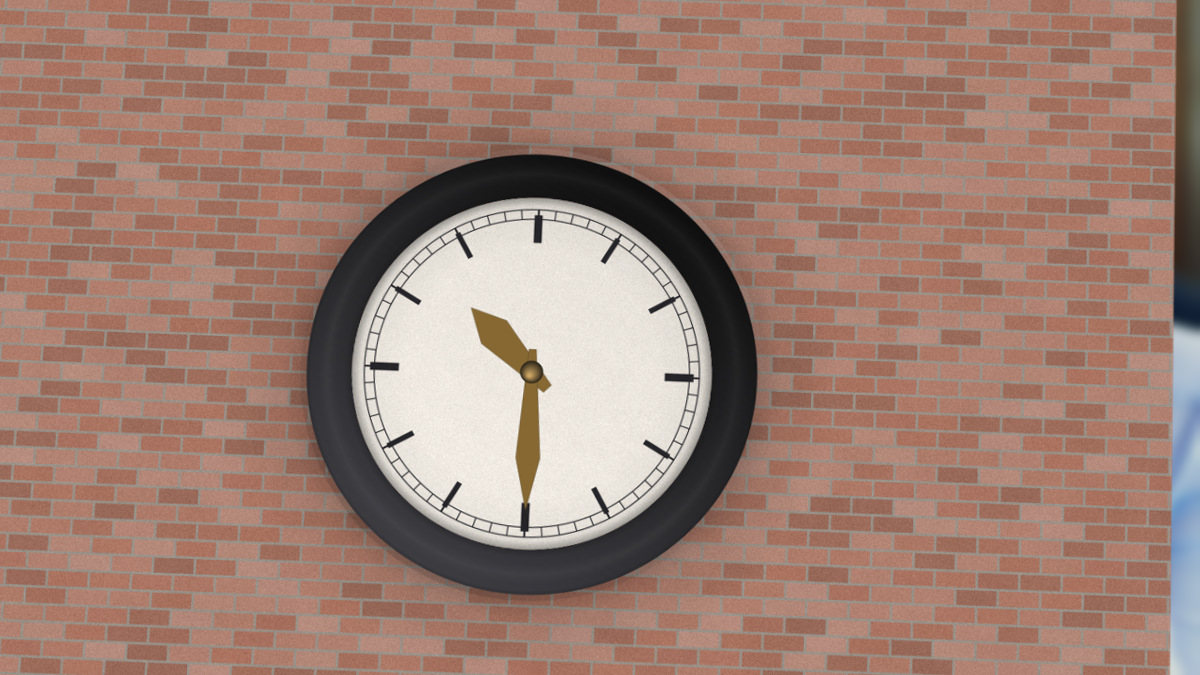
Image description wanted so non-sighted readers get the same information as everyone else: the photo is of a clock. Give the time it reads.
10:30
